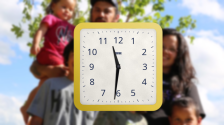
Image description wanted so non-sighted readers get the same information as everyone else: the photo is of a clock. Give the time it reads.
11:31
